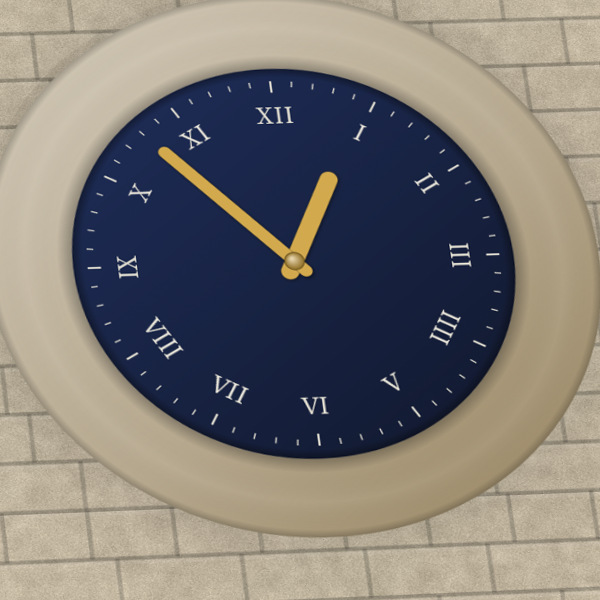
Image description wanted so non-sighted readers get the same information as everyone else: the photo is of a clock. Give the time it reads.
12:53
